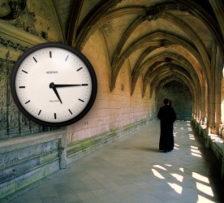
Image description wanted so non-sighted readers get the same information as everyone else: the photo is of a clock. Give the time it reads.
5:15
